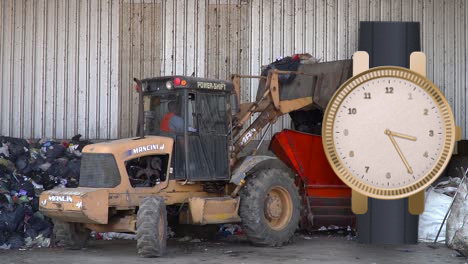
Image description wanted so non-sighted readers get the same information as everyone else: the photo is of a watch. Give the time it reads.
3:25
